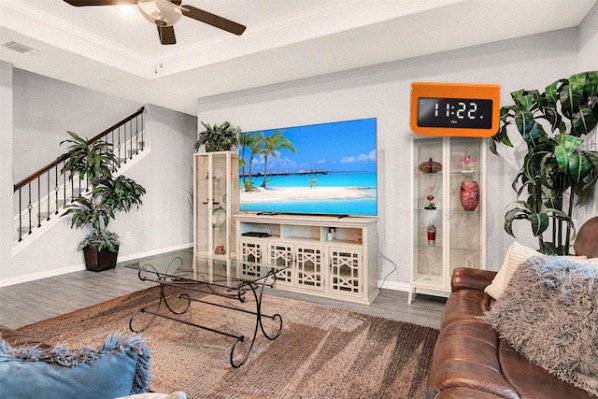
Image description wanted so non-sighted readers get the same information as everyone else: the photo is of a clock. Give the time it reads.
11:22
